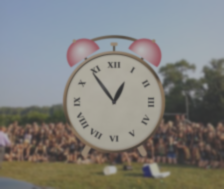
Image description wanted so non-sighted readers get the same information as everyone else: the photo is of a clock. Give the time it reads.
12:54
